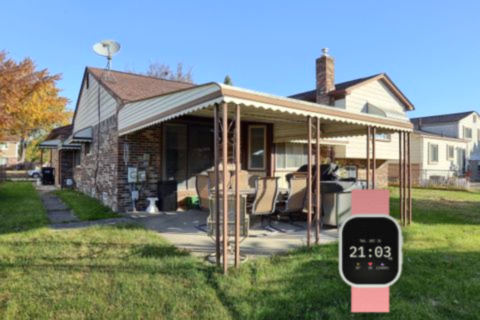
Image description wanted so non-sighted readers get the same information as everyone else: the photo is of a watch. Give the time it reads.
21:03
